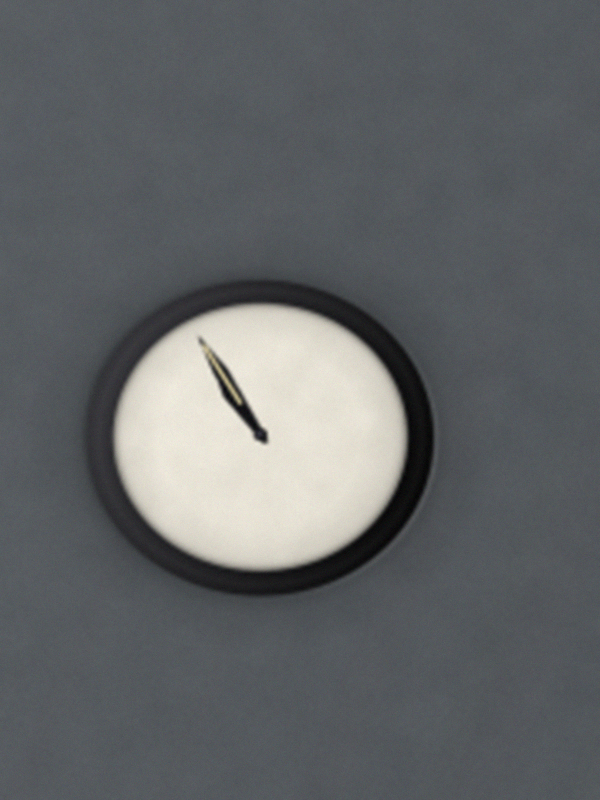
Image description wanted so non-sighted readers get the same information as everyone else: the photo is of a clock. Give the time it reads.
10:55
